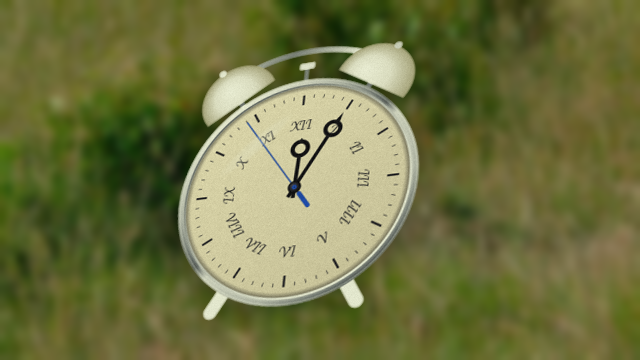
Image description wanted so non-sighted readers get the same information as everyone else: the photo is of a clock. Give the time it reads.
12:04:54
